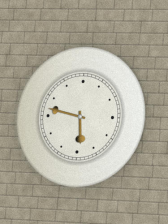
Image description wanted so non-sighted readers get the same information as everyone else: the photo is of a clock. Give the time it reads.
5:47
